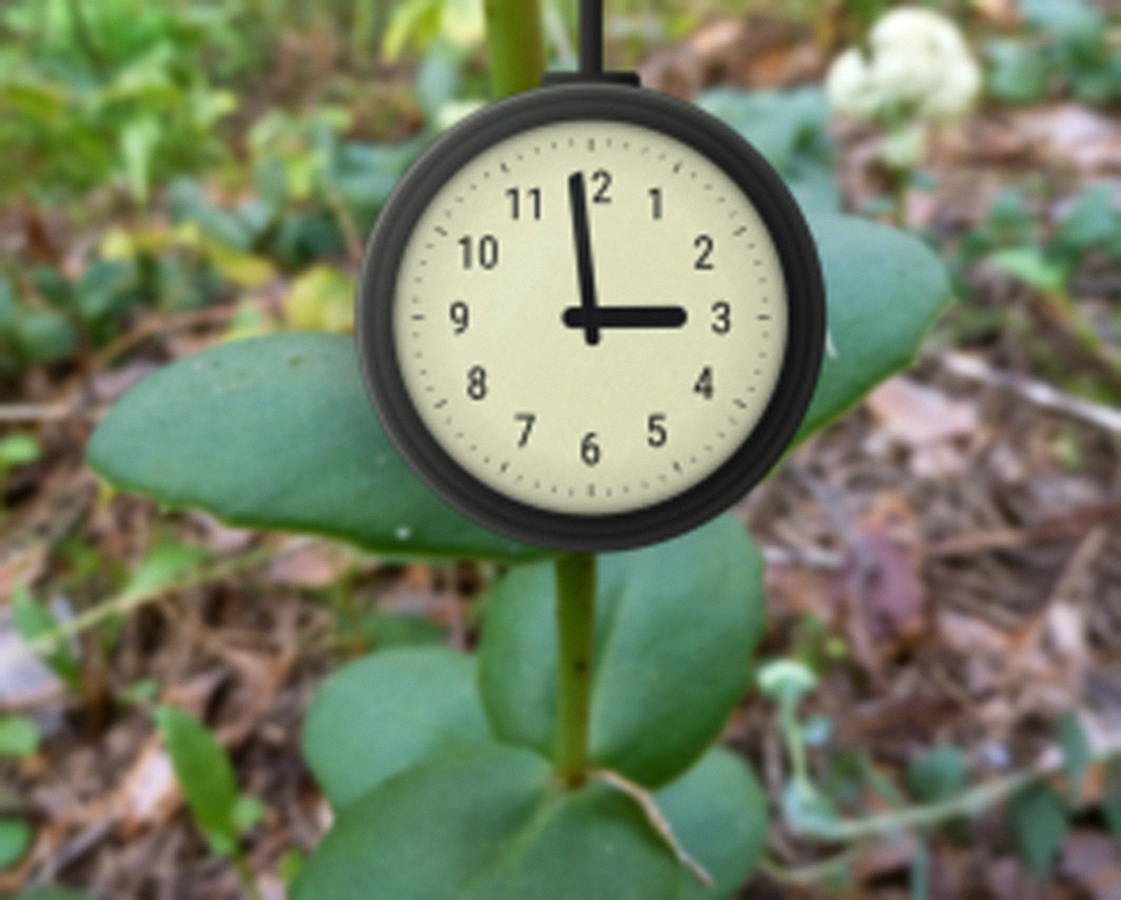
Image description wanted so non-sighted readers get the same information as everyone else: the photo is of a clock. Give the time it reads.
2:59
